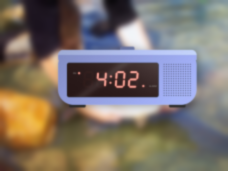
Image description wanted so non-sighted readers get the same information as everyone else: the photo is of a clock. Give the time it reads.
4:02
